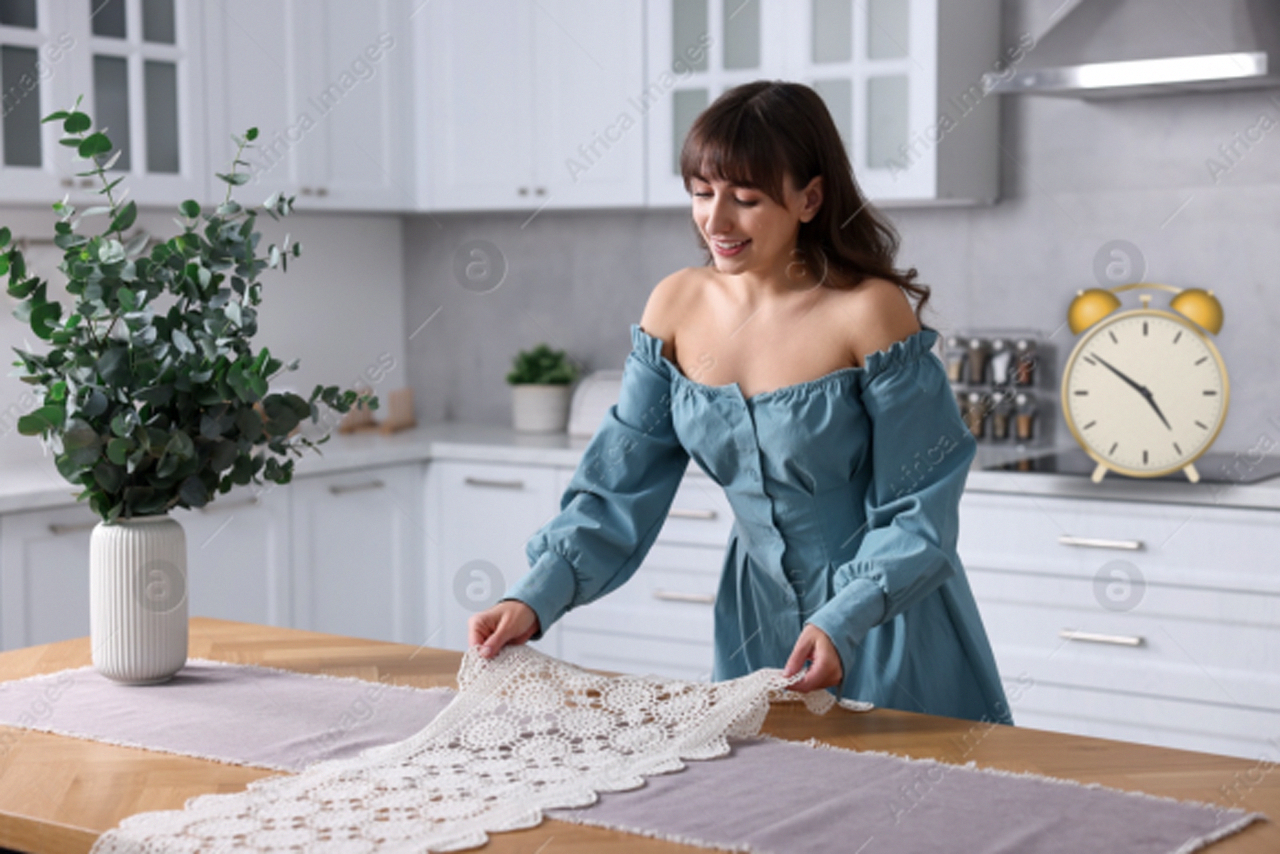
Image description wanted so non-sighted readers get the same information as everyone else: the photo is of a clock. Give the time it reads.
4:51
